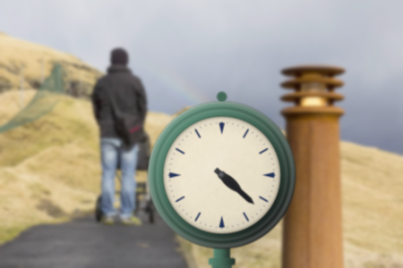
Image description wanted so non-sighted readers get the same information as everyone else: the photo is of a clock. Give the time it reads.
4:22
